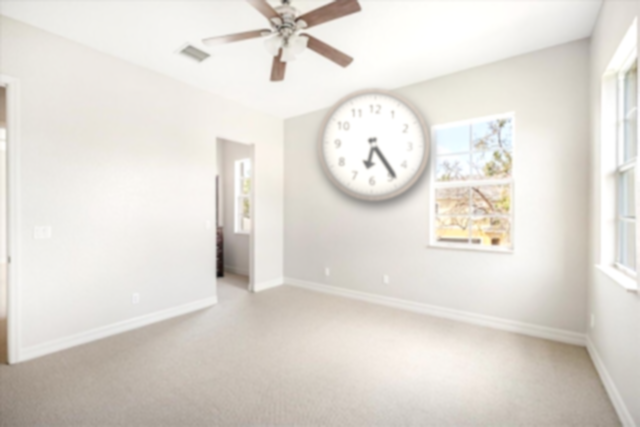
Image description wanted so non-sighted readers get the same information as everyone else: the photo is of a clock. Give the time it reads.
6:24
